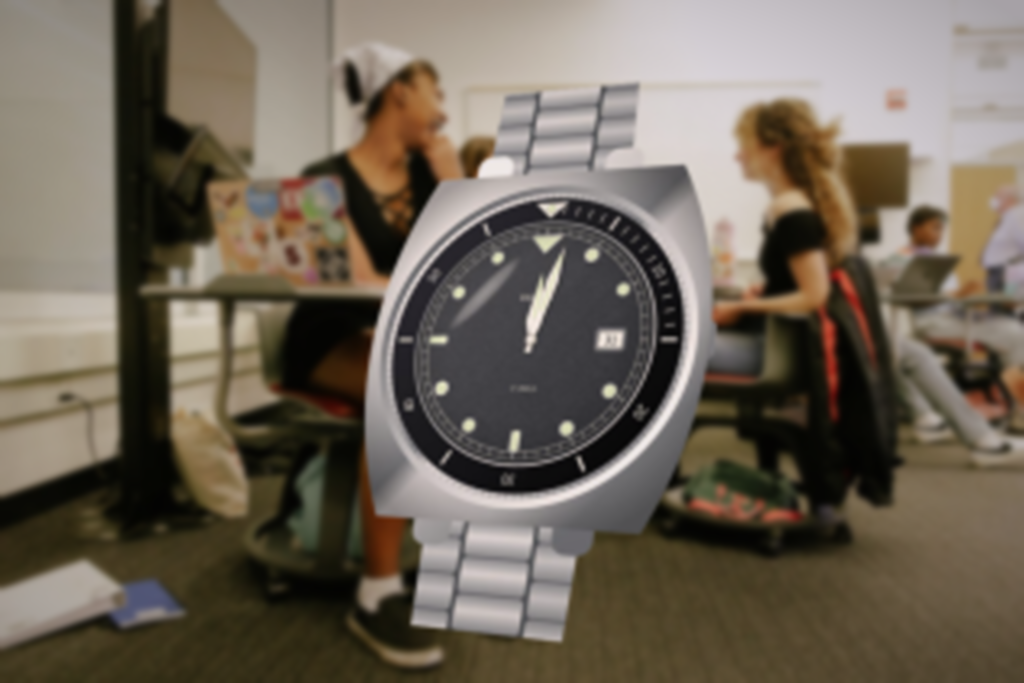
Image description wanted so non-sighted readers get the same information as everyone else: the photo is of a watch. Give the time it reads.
12:02
